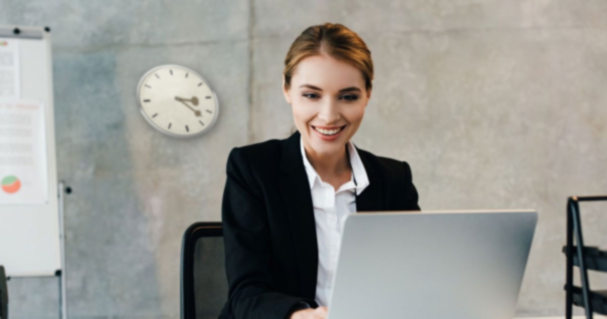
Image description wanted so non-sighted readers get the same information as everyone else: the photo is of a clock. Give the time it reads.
3:23
